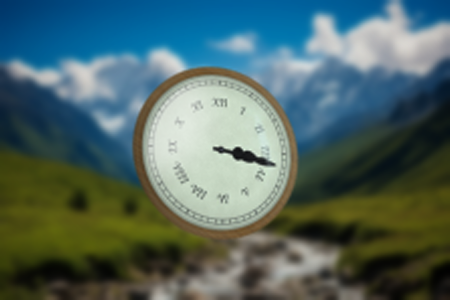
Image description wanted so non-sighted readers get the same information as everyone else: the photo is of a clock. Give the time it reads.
3:17
